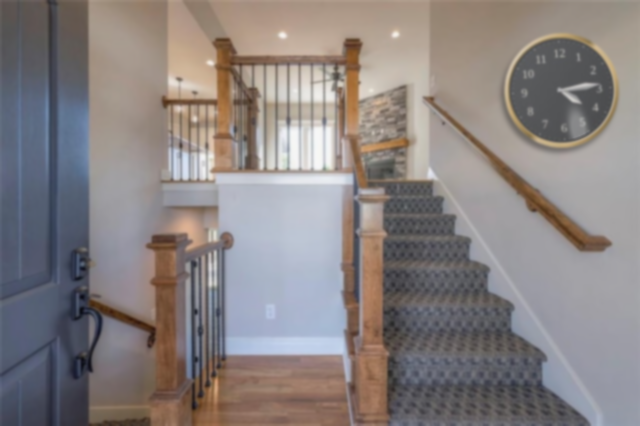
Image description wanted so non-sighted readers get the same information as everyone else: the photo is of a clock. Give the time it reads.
4:14
